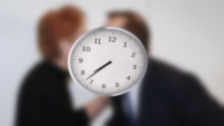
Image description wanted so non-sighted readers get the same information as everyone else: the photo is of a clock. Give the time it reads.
7:37
